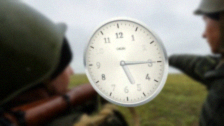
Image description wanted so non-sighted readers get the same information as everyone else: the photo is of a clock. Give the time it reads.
5:15
